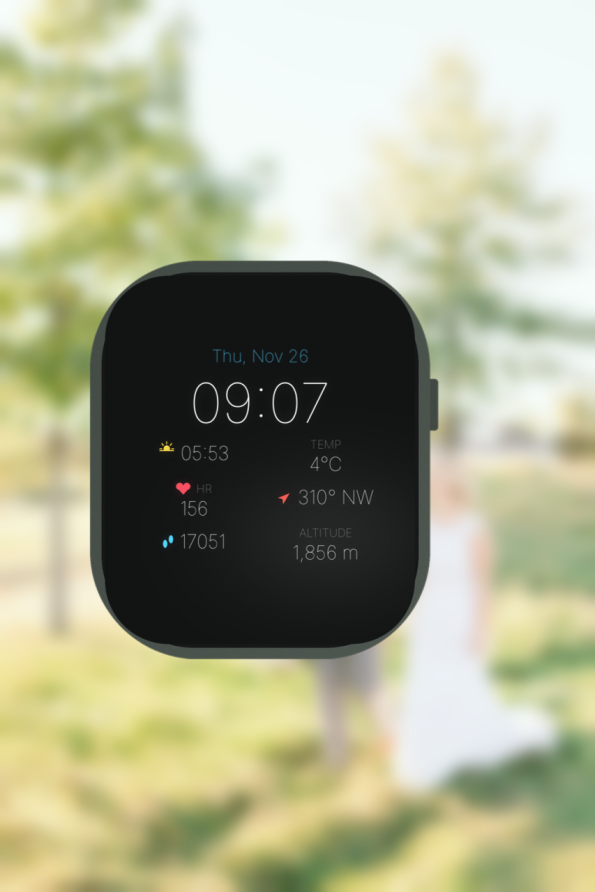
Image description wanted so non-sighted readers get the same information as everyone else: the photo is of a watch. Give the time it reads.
9:07
